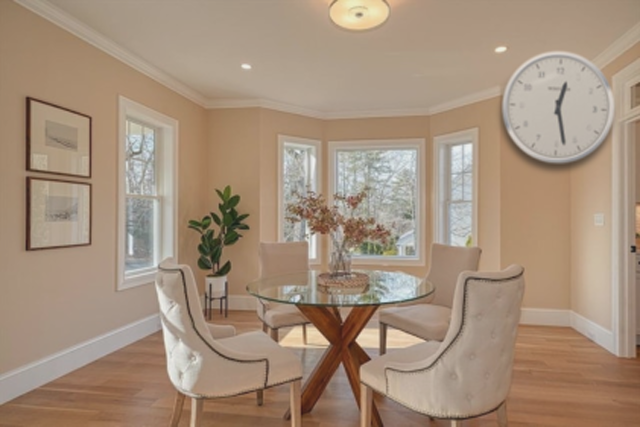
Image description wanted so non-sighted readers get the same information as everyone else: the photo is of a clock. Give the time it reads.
12:28
